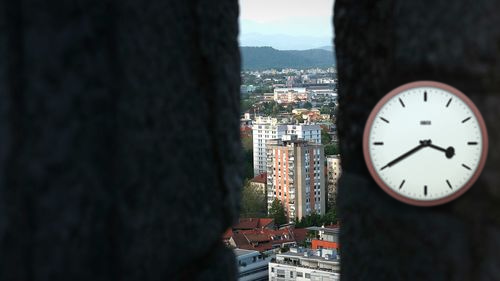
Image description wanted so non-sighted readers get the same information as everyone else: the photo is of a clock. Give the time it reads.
3:40
